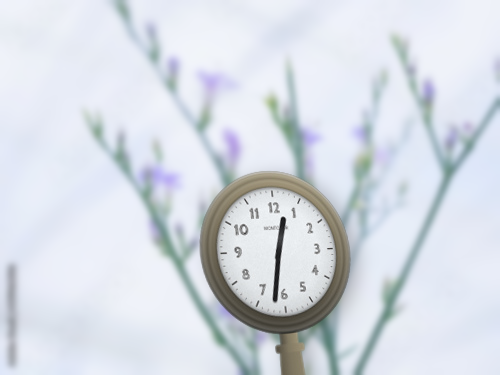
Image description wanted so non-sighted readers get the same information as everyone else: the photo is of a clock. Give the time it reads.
12:32
